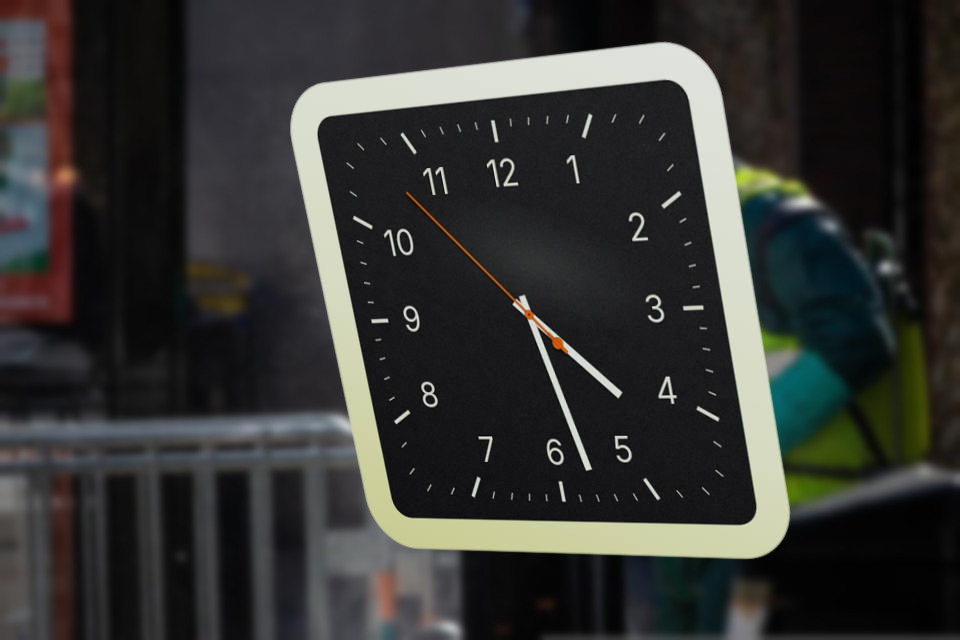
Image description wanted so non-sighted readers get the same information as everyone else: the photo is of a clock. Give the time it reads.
4:27:53
